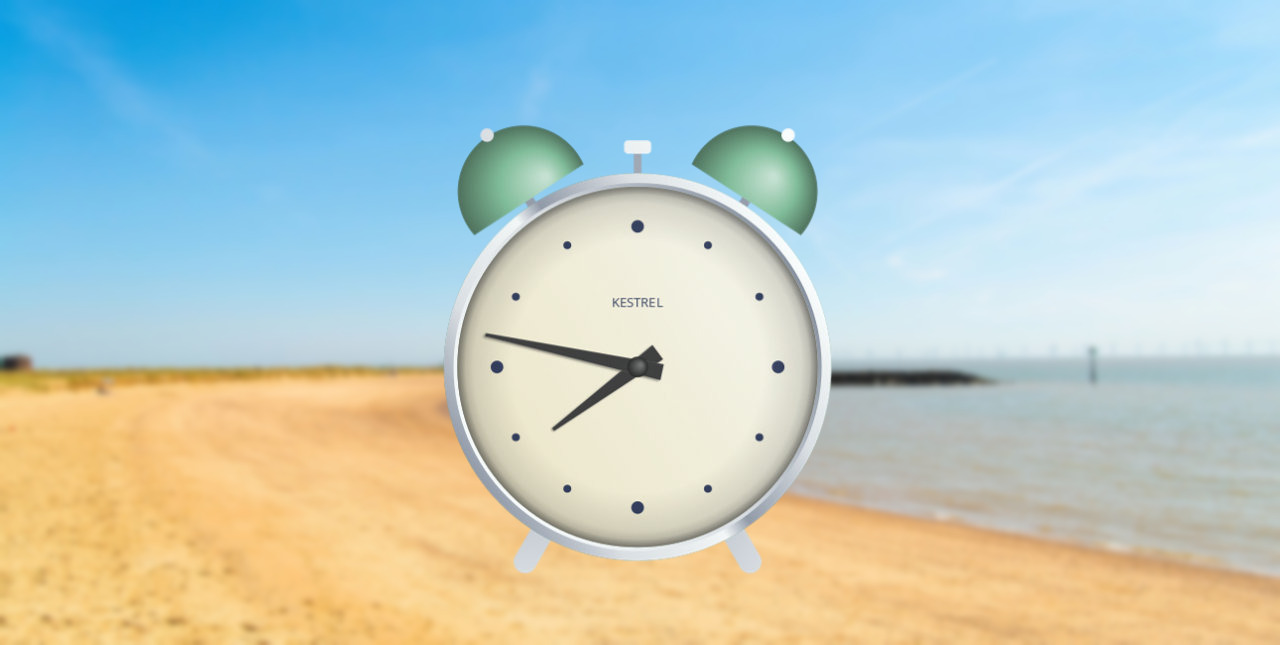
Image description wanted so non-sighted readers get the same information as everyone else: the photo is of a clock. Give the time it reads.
7:47
